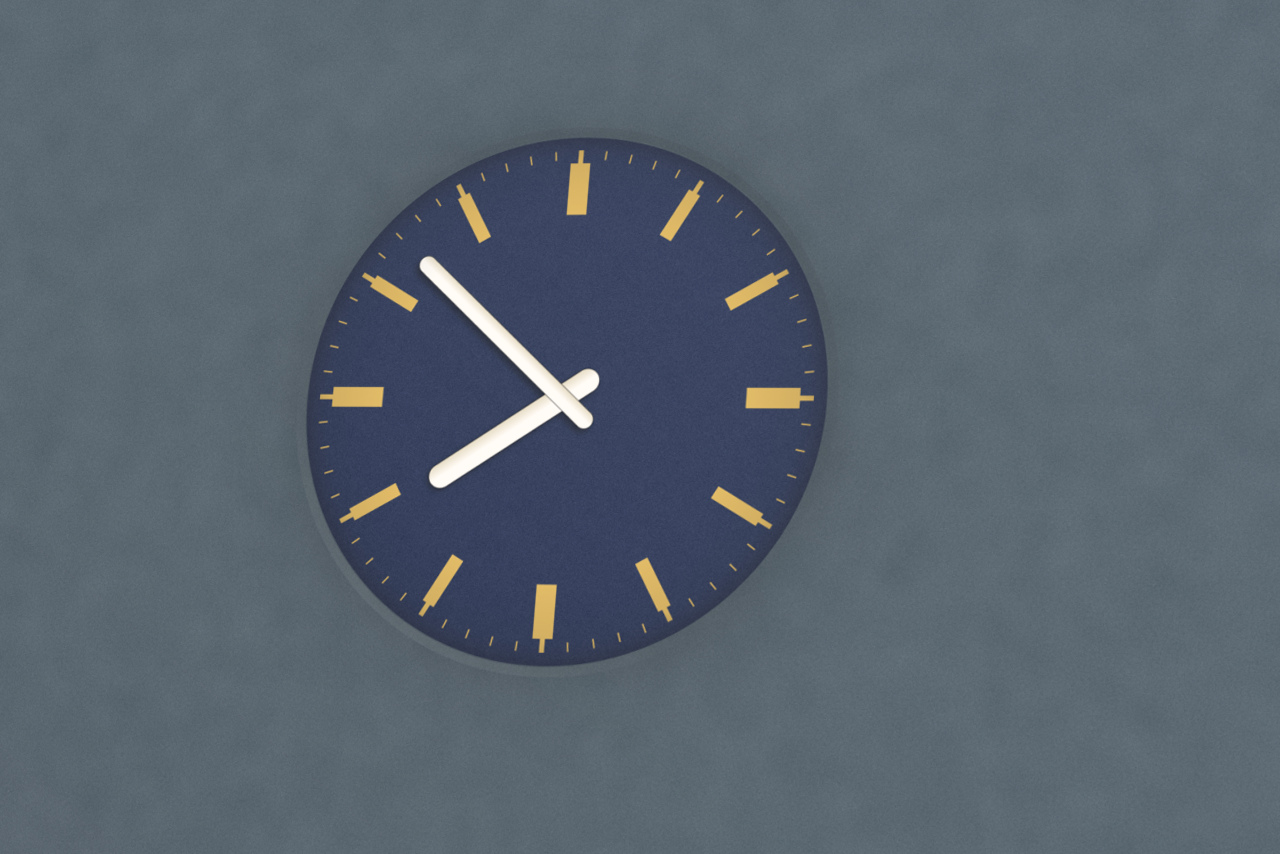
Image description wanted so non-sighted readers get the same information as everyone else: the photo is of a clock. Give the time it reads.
7:52
